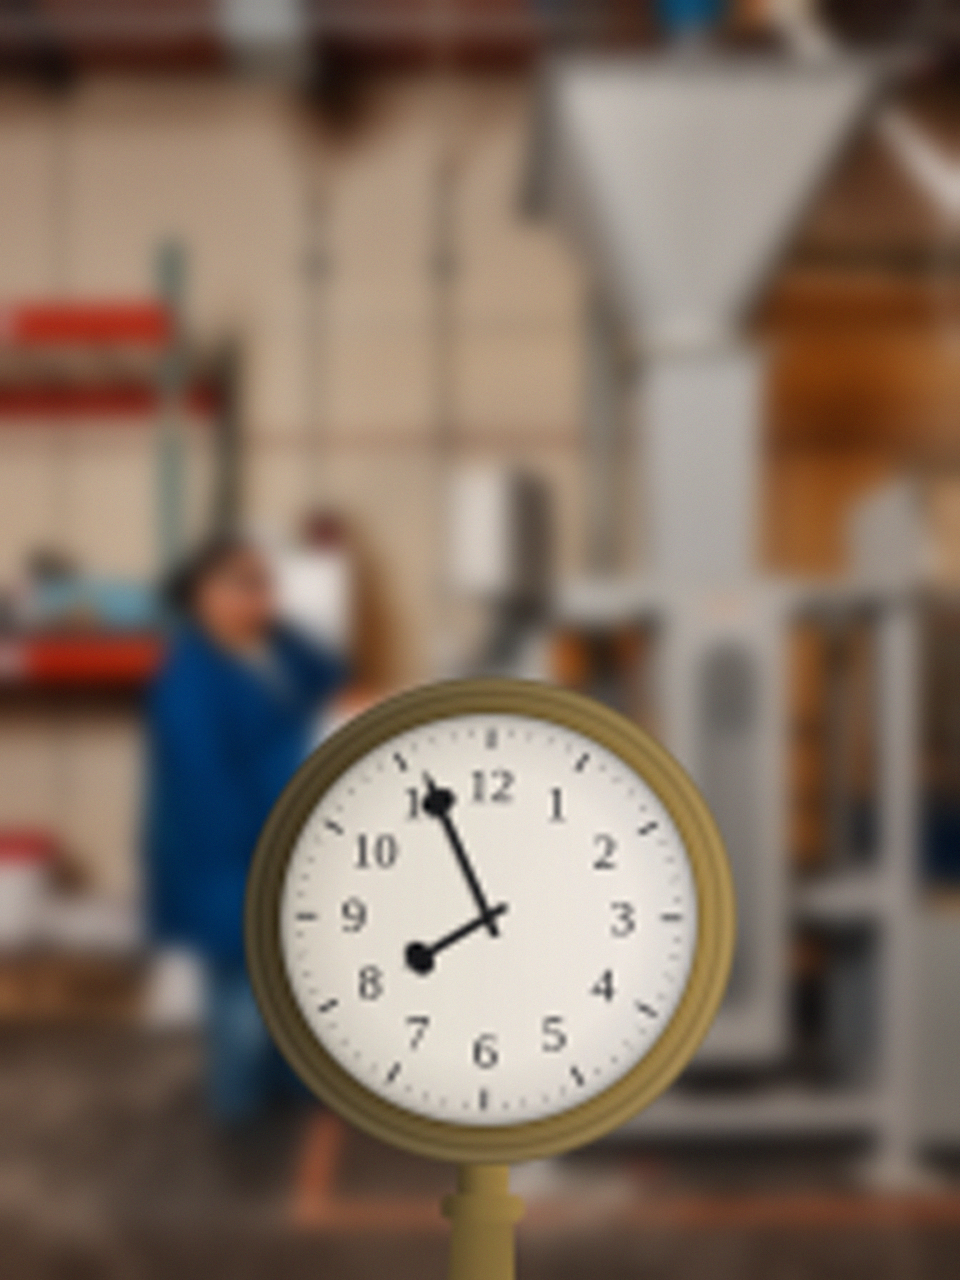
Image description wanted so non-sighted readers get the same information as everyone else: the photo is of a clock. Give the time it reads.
7:56
